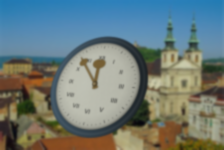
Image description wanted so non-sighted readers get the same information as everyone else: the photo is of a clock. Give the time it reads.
11:53
